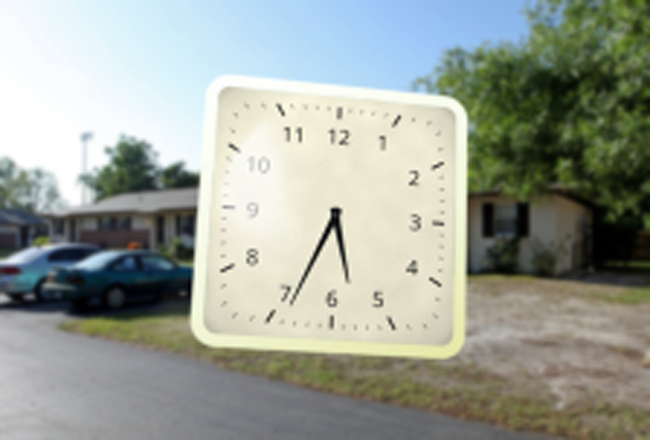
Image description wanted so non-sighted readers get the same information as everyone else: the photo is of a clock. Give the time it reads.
5:34
